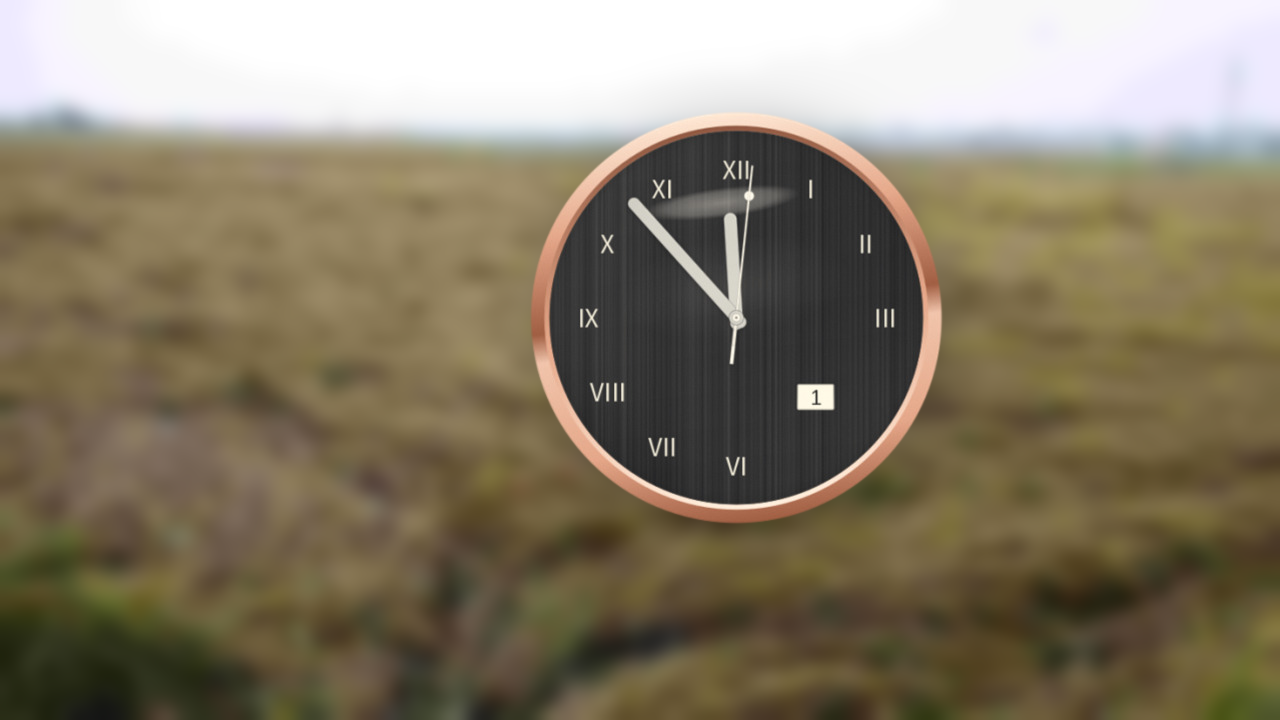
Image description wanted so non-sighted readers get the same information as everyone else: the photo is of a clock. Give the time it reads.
11:53:01
